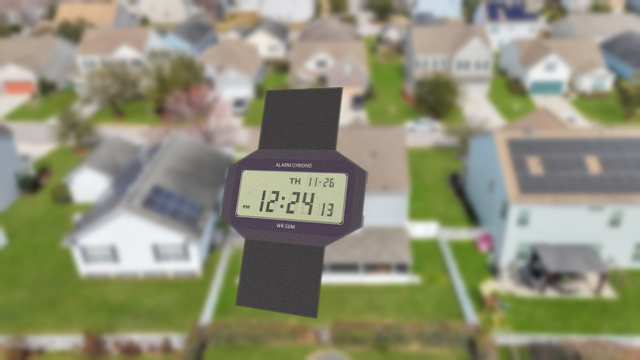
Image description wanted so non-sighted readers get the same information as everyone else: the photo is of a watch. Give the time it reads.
12:24:13
